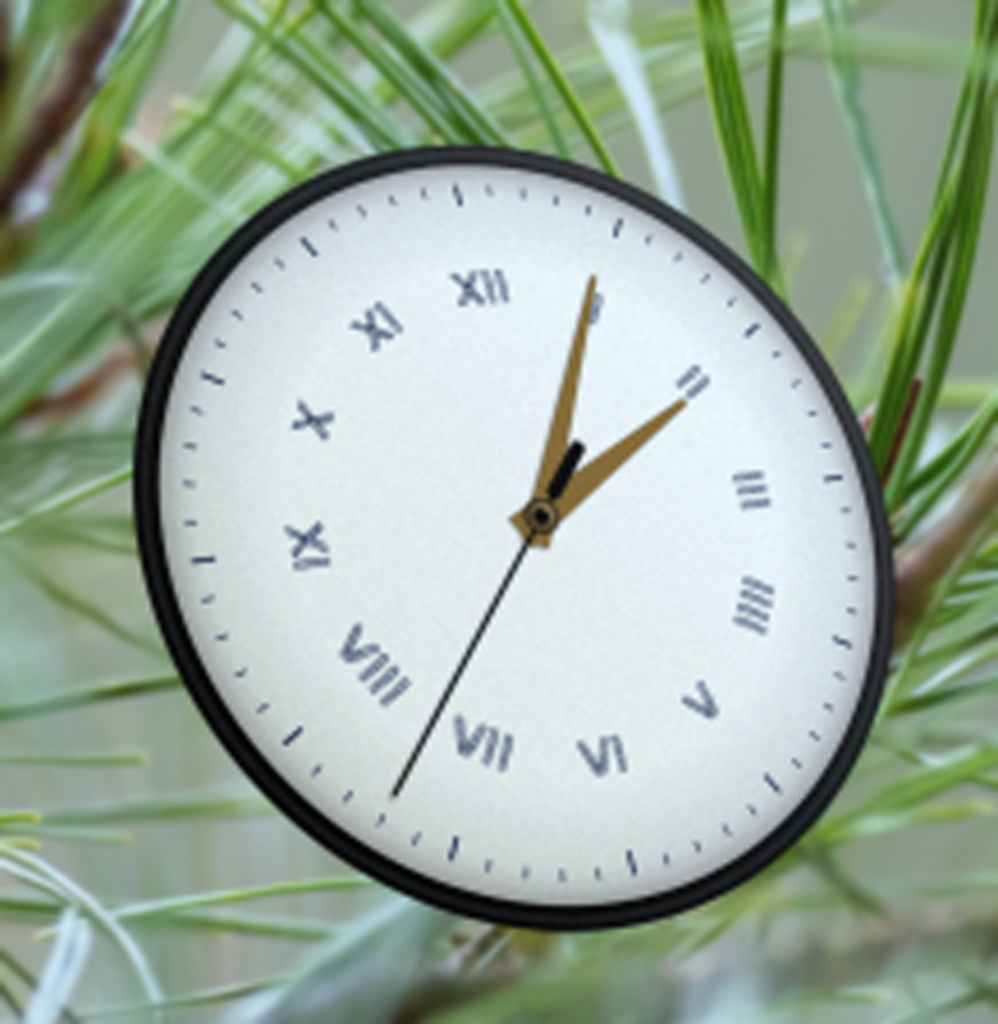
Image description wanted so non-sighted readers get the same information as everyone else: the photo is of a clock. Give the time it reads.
2:04:37
